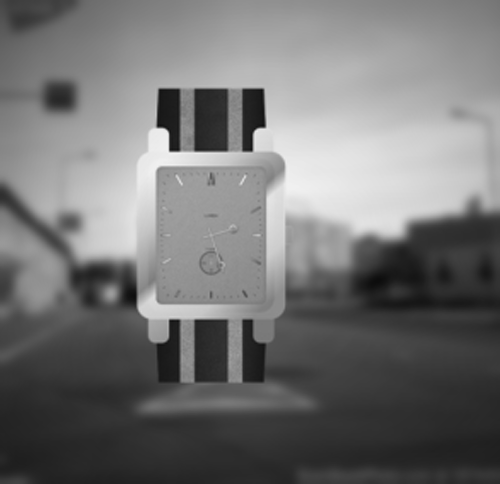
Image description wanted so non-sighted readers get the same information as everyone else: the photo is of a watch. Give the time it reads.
2:27
